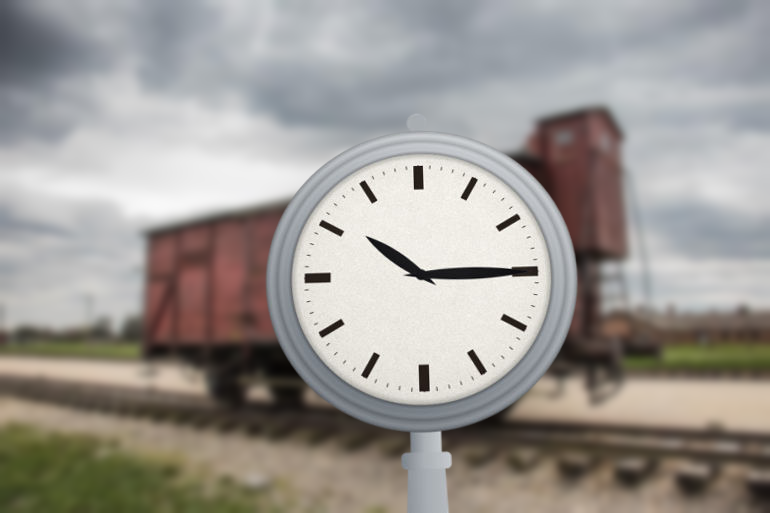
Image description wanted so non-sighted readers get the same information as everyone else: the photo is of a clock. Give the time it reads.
10:15
